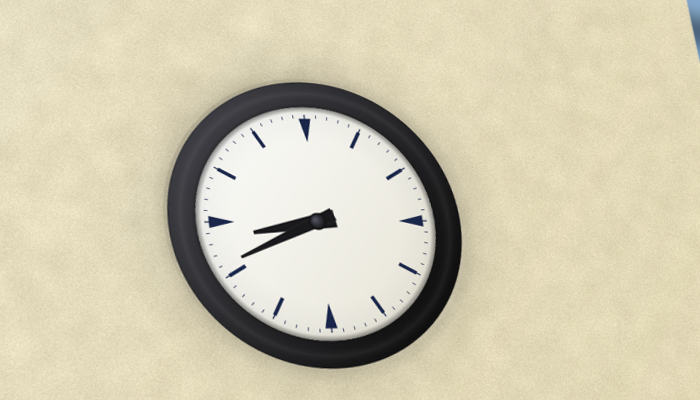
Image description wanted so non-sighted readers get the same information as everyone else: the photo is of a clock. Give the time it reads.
8:41
